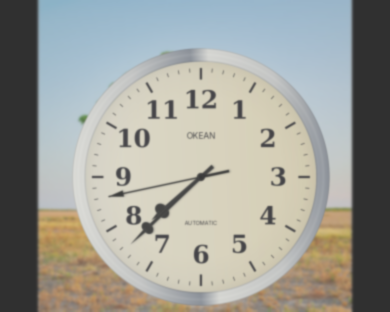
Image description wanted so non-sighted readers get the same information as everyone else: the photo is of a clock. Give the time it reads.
7:37:43
